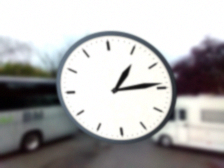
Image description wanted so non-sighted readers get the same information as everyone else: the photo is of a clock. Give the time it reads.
1:14
